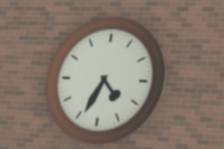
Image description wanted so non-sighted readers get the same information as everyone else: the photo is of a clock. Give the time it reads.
4:34
